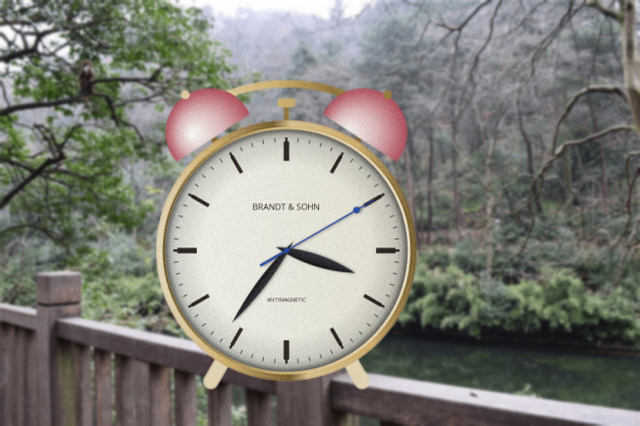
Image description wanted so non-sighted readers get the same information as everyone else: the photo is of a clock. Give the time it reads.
3:36:10
